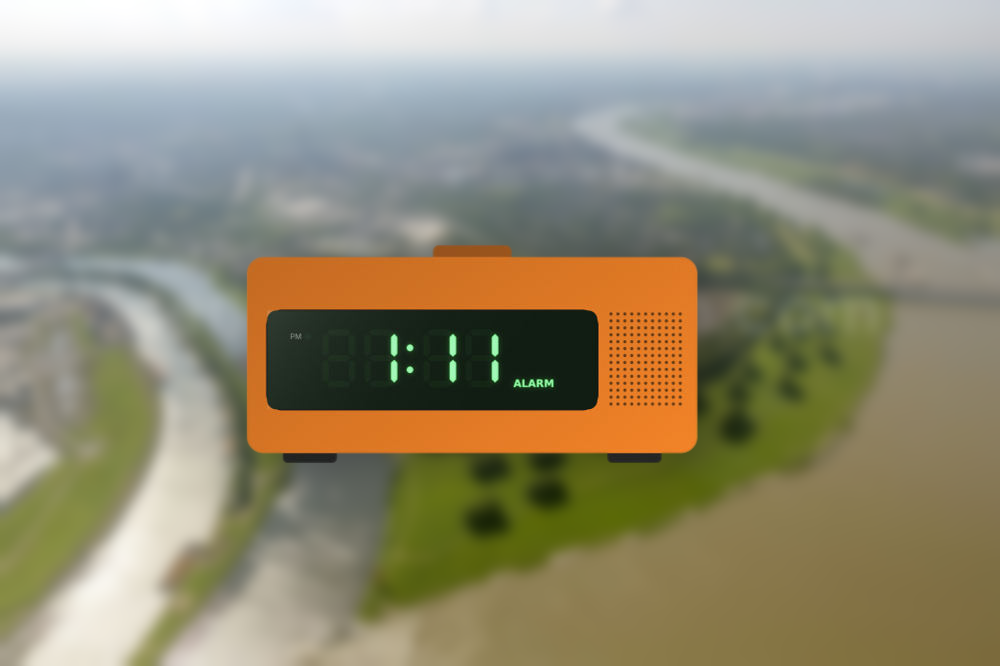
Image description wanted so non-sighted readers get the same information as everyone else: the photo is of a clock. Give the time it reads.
1:11
